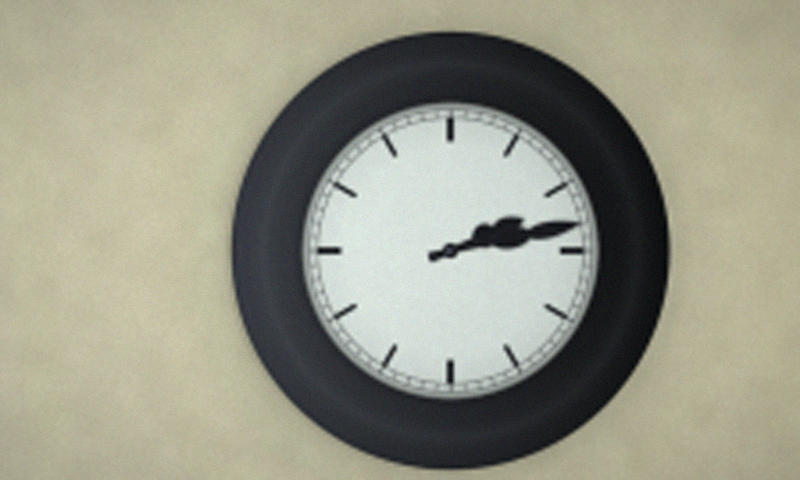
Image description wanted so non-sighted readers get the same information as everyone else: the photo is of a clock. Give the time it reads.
2:13
